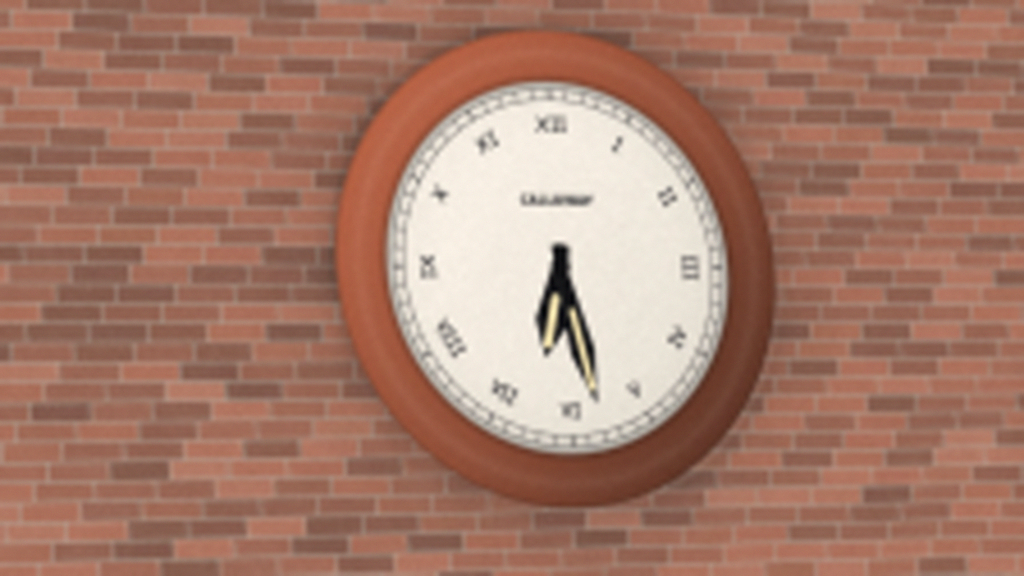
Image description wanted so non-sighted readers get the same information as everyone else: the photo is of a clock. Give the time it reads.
6:28
